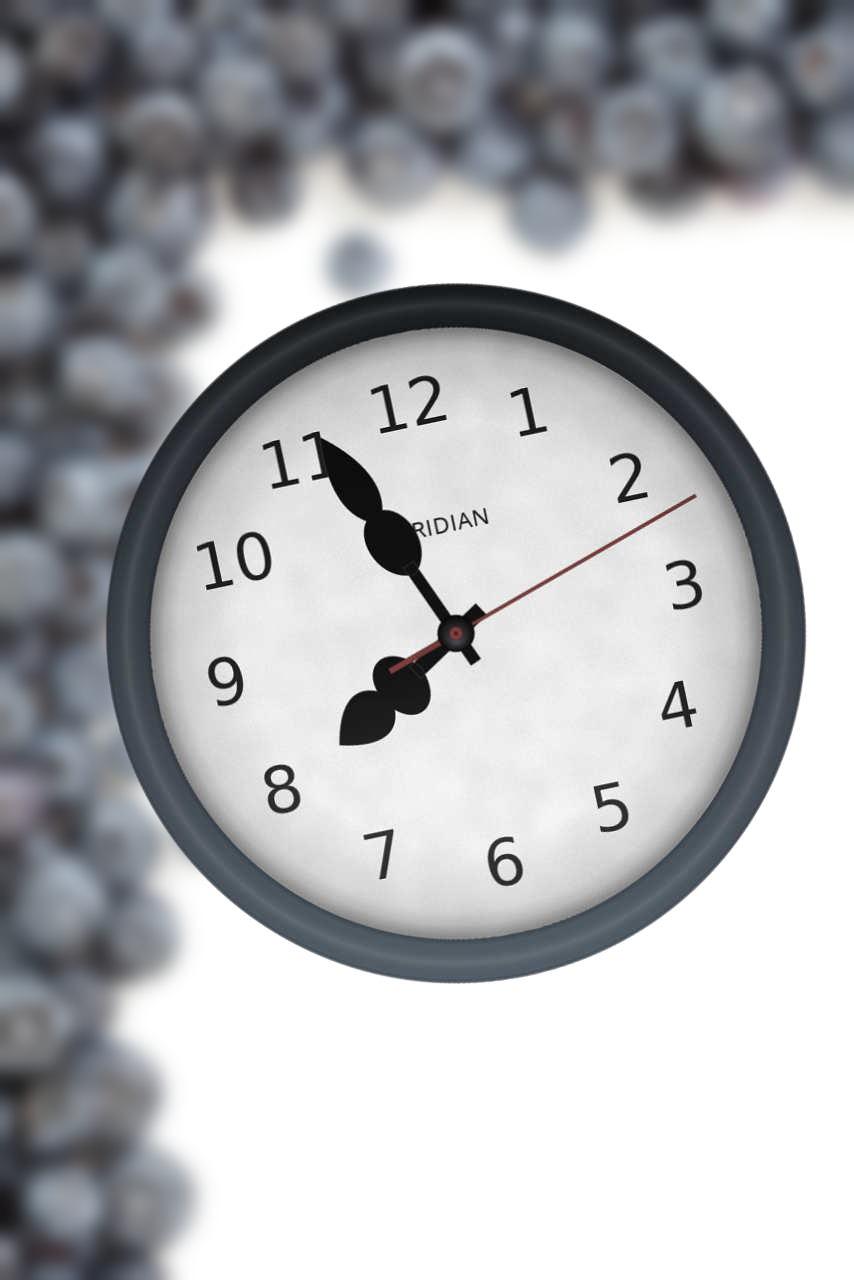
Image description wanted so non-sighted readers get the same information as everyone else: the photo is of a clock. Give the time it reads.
7:56:12
